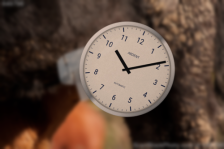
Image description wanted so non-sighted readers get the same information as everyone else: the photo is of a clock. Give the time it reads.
10:09
